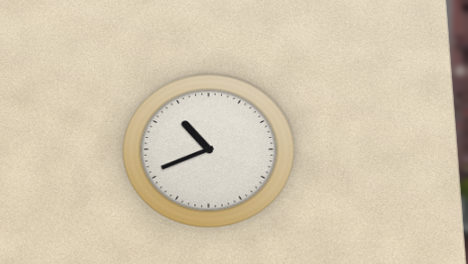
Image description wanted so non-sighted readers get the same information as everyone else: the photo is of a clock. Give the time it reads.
10:41
